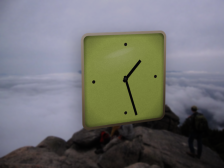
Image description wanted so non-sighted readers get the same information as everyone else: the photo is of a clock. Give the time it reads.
1:27
